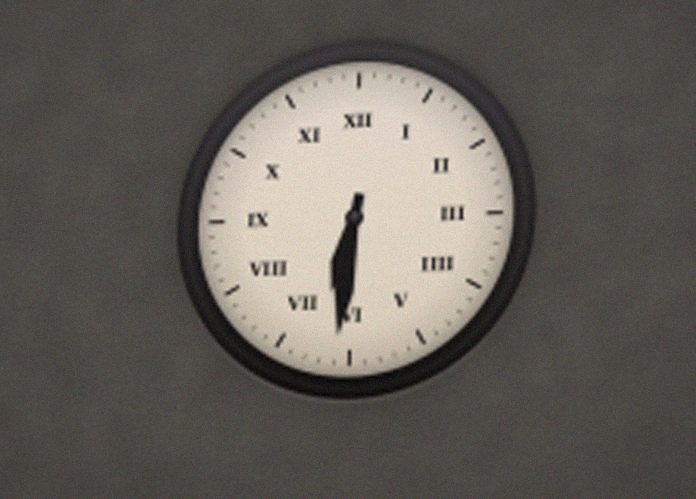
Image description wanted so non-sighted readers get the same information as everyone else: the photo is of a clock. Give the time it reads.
6:31
